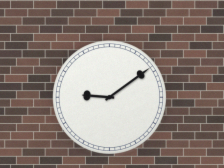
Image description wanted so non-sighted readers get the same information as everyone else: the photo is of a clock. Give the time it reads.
9:09
